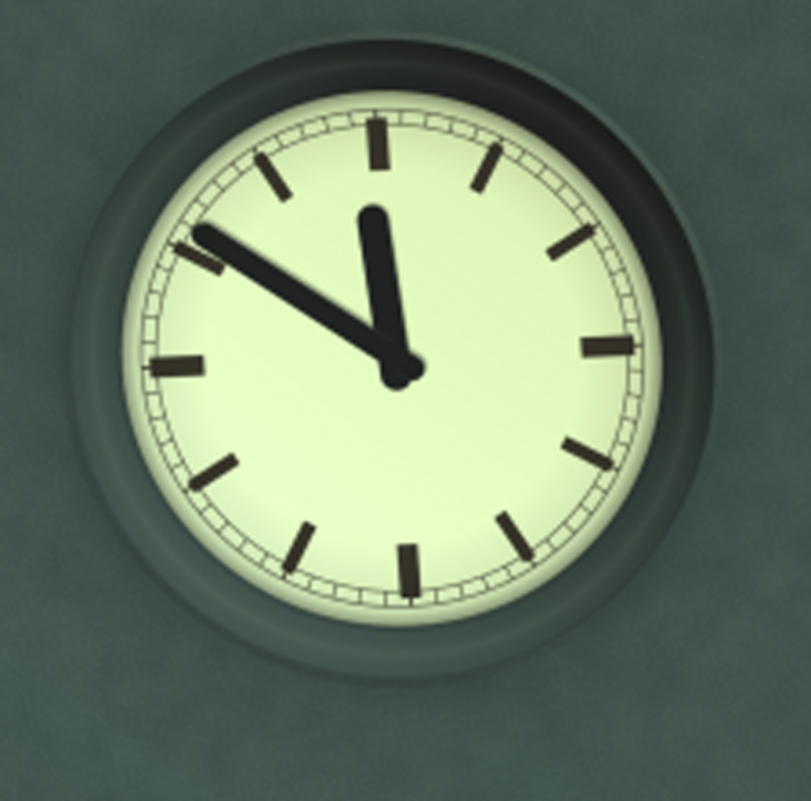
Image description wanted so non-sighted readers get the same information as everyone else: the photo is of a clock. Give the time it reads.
11:51
